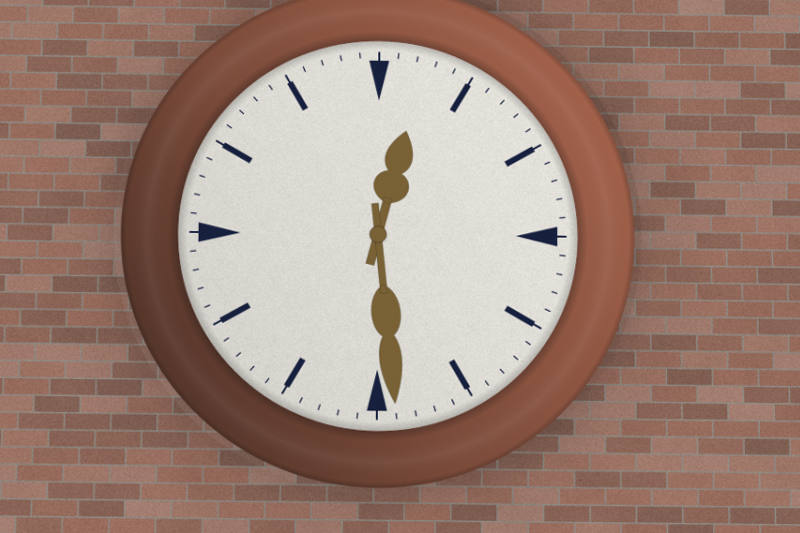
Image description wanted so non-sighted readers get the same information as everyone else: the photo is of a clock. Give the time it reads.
12:29
